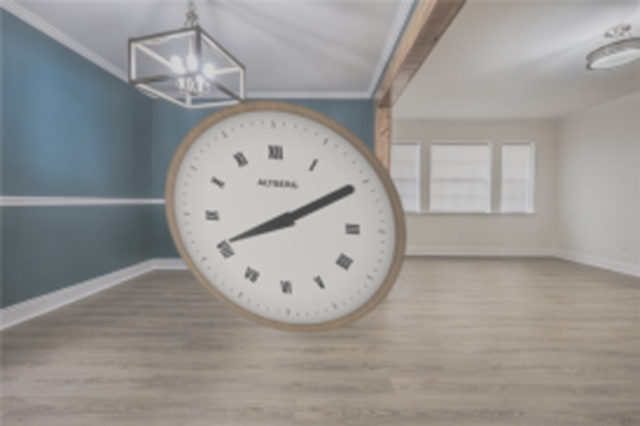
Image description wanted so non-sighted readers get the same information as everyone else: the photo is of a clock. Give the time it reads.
8:10
